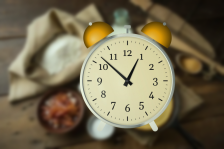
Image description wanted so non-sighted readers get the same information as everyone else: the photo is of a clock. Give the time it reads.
12:52
